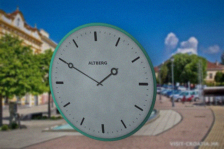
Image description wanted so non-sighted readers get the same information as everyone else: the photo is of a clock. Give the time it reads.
1:50
